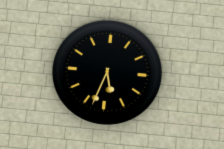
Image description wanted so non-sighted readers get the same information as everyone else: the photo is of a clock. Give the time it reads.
5:33
